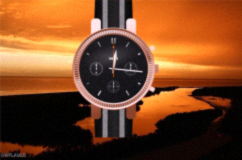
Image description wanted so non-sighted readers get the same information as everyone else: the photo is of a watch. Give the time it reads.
12:16
